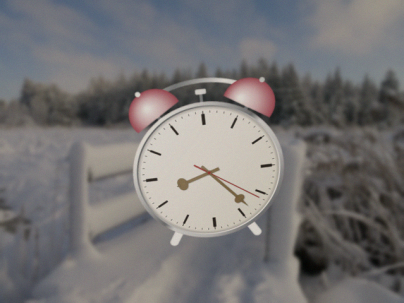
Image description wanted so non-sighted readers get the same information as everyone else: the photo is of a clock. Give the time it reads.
8:23:21
